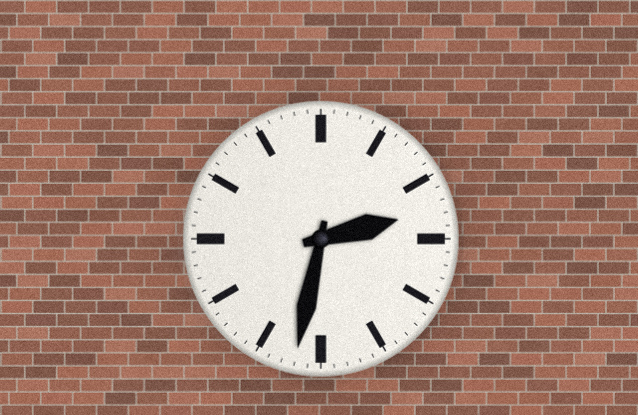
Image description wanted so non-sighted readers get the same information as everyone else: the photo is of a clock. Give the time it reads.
2:32
